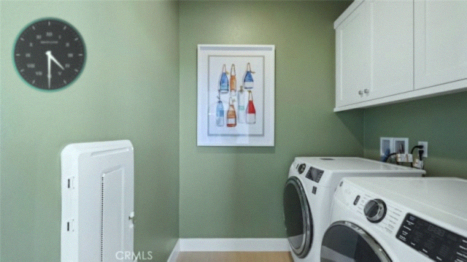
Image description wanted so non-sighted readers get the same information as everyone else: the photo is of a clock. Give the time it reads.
4:30
